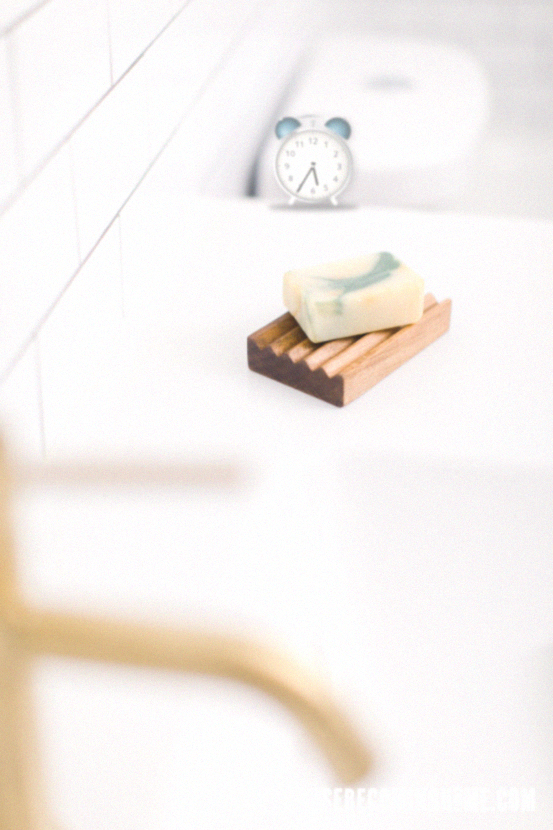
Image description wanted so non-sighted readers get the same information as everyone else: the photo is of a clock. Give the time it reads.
5:35
